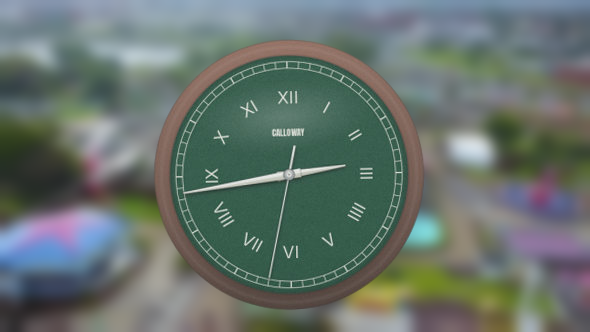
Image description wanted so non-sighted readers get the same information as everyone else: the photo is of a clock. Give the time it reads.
2:43:32
